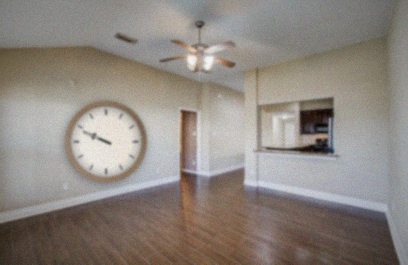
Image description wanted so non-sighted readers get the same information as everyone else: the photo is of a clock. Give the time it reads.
9:49
